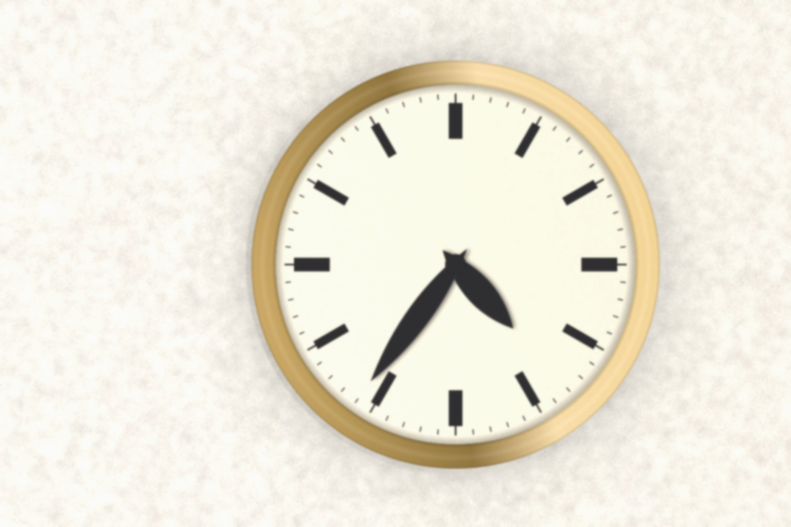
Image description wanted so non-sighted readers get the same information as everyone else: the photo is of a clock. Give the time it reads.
4:36
